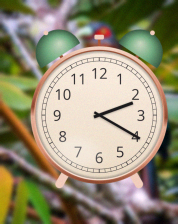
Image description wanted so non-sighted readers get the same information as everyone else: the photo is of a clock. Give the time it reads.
2:20
